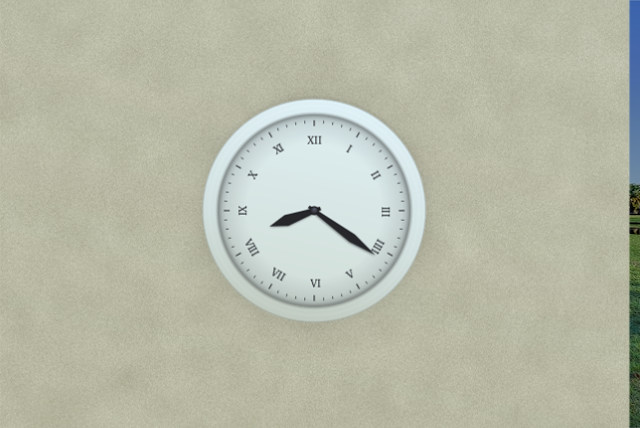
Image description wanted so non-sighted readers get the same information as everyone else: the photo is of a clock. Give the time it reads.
8:21
